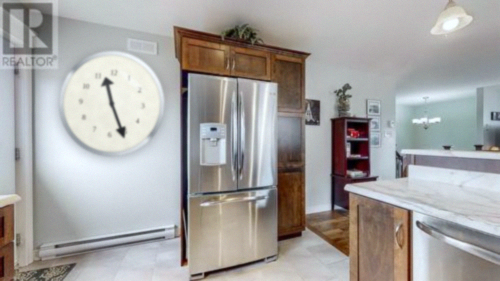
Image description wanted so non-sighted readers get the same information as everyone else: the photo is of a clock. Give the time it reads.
11:26
